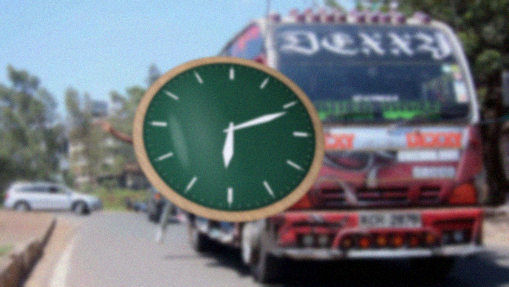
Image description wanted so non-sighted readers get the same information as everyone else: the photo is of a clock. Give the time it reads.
6:11
